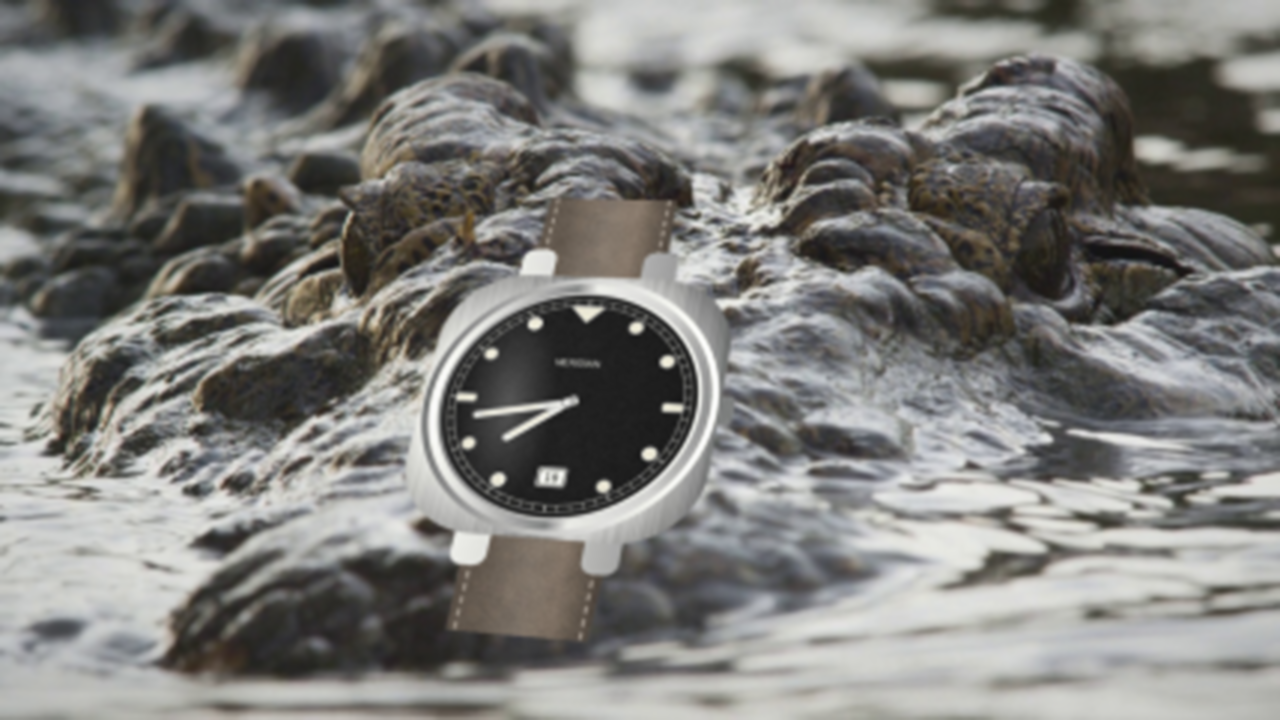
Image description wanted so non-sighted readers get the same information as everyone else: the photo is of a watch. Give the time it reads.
7:43
